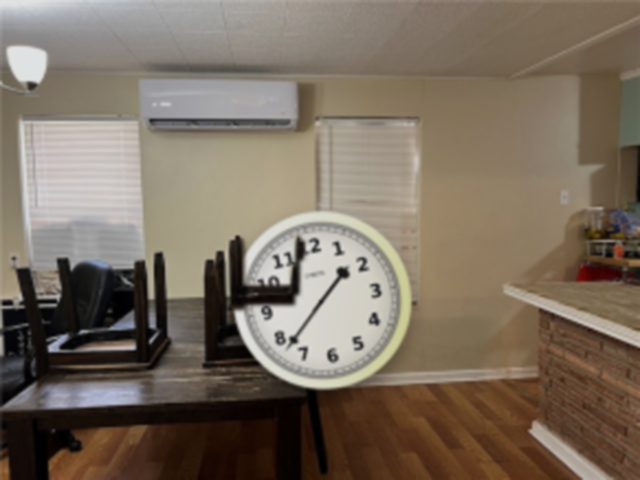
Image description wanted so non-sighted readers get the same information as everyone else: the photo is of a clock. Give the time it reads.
1:38
